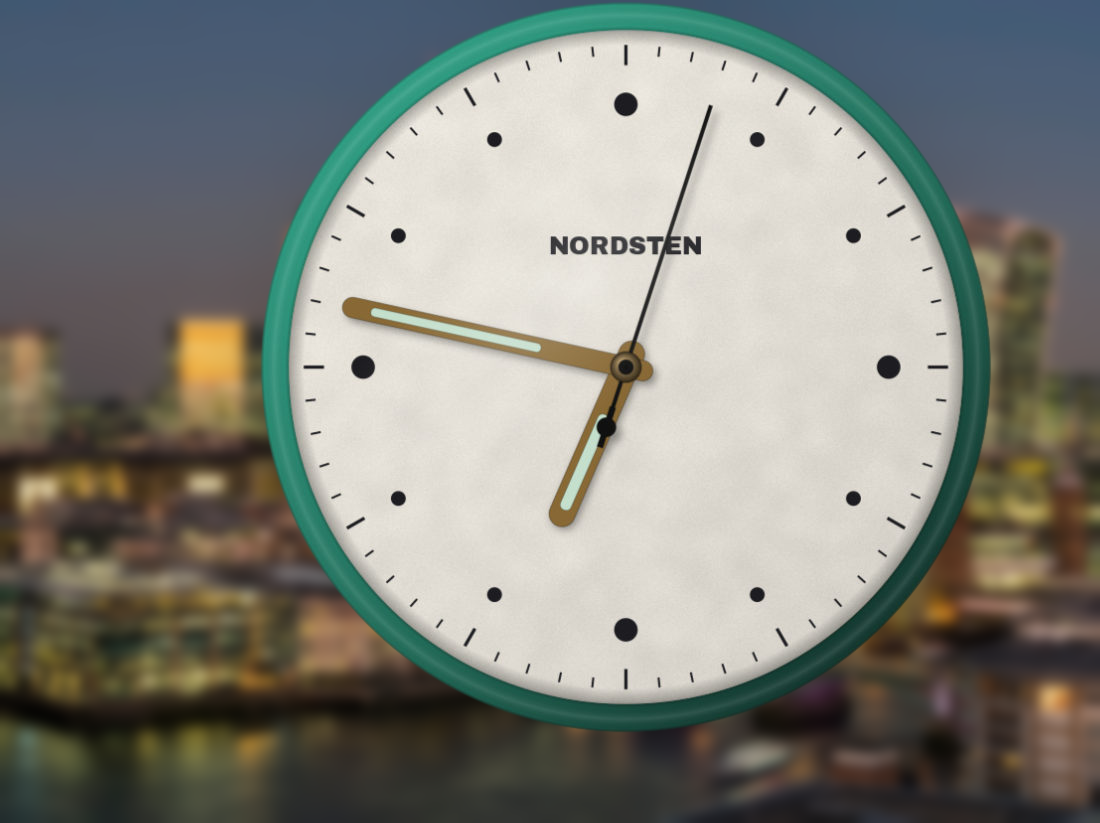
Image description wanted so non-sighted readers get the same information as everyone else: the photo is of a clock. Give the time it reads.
6:47:03
